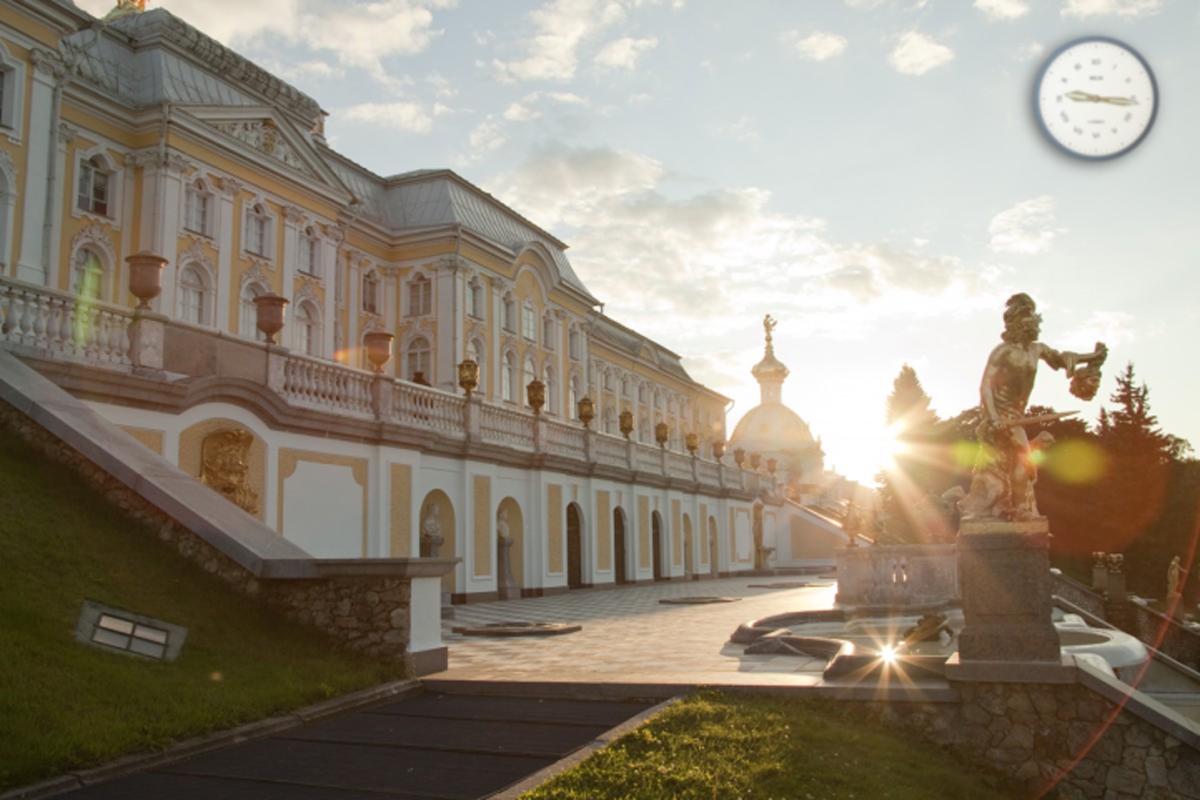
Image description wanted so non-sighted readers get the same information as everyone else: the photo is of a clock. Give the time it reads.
9:16
